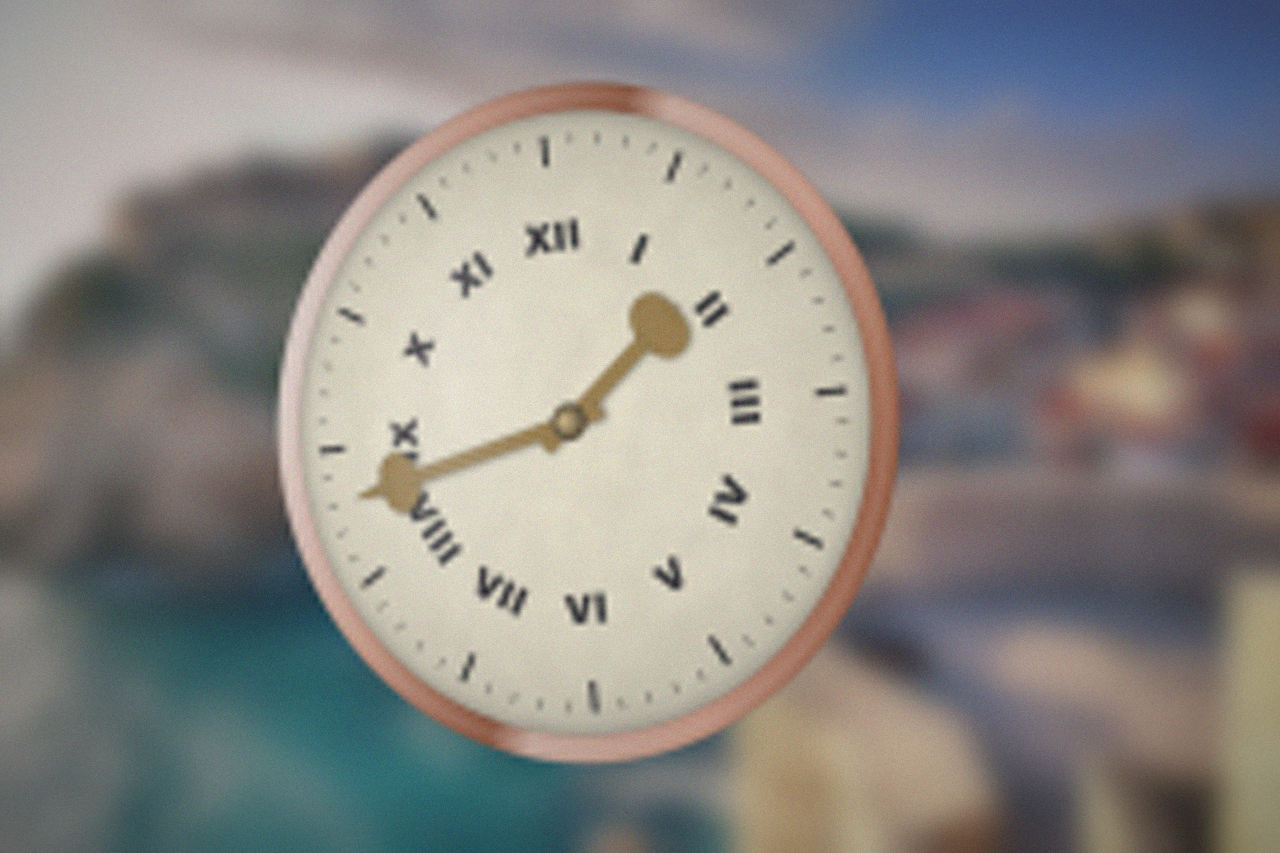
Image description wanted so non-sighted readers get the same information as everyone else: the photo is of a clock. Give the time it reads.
1:43
